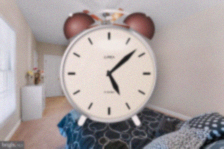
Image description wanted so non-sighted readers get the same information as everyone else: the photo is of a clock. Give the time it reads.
5:08
